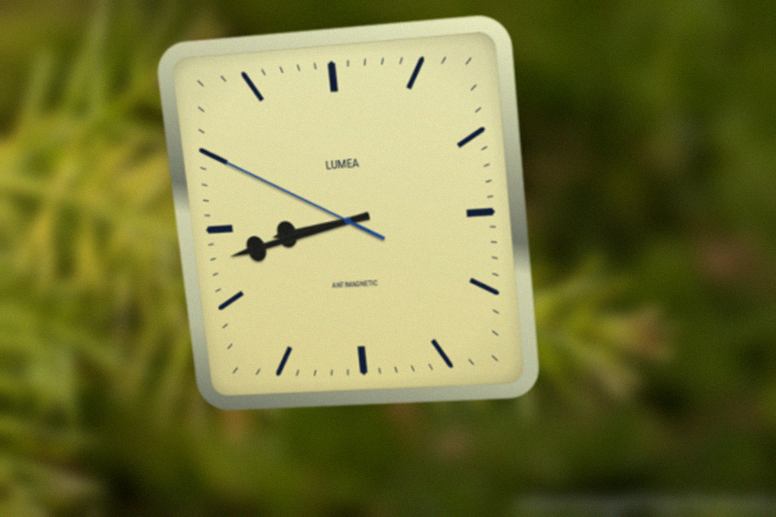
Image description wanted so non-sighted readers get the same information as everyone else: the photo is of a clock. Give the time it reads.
8:42:50
